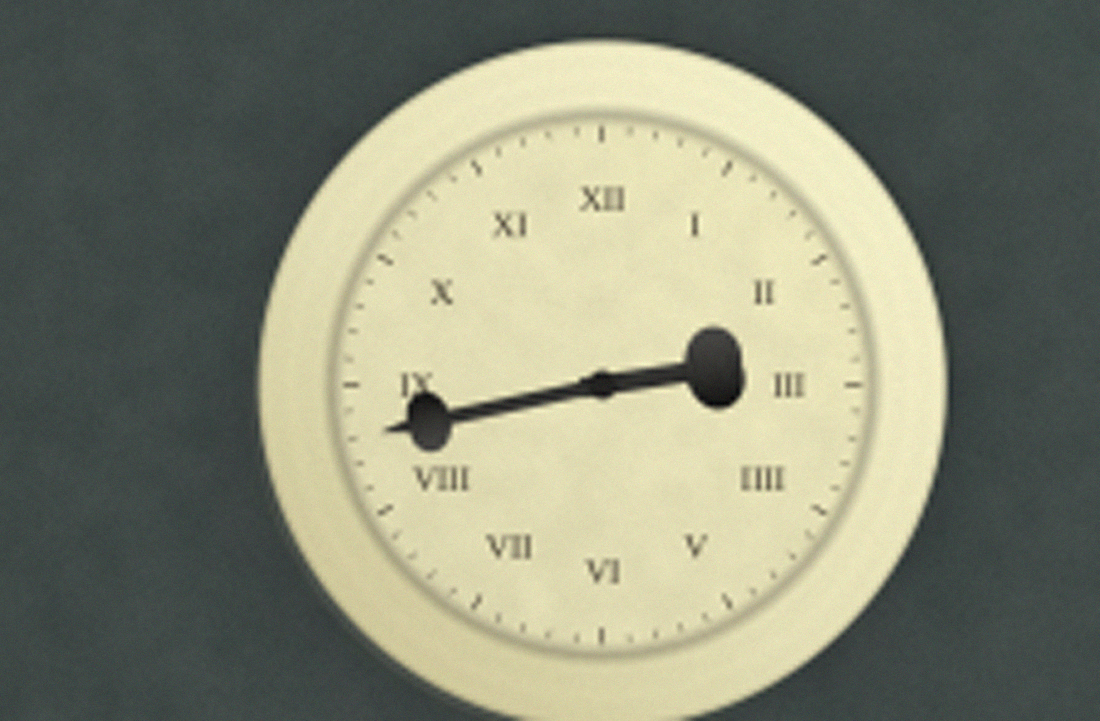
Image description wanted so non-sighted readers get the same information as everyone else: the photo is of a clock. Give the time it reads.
2:43
